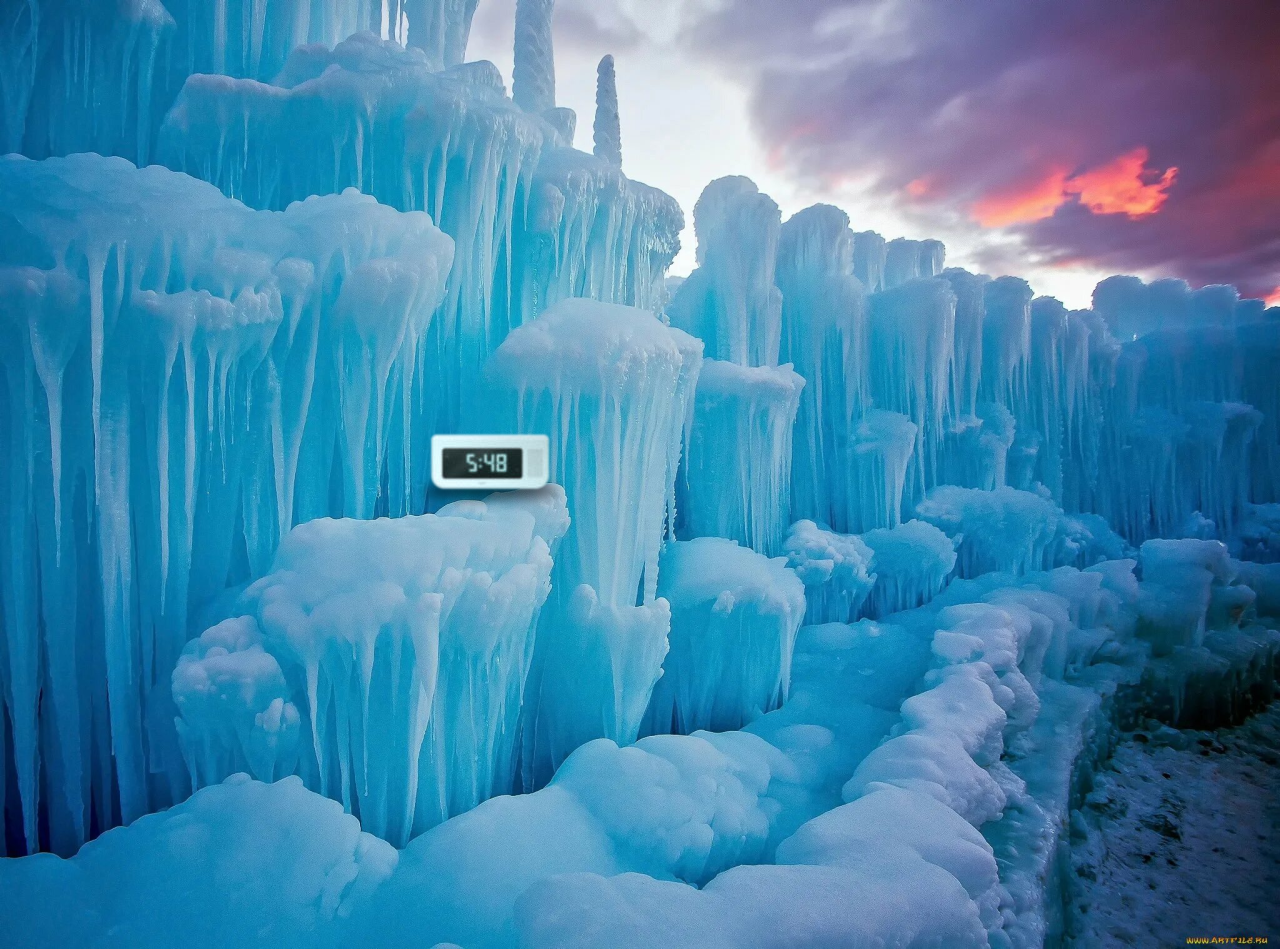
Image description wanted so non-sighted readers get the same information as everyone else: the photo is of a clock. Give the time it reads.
5:48
